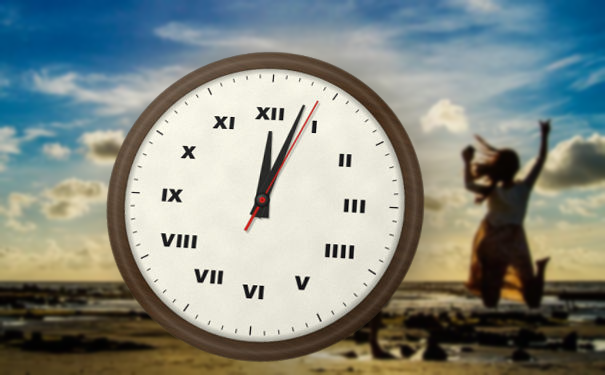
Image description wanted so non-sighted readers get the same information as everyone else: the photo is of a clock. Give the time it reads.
12:03:04
